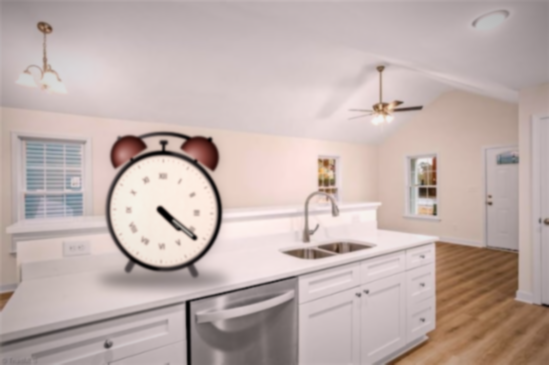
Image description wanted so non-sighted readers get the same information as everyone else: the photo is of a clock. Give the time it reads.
4:21
